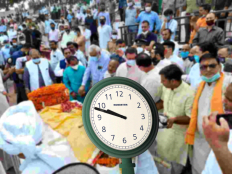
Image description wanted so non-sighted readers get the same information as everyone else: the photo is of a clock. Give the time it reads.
9:48
